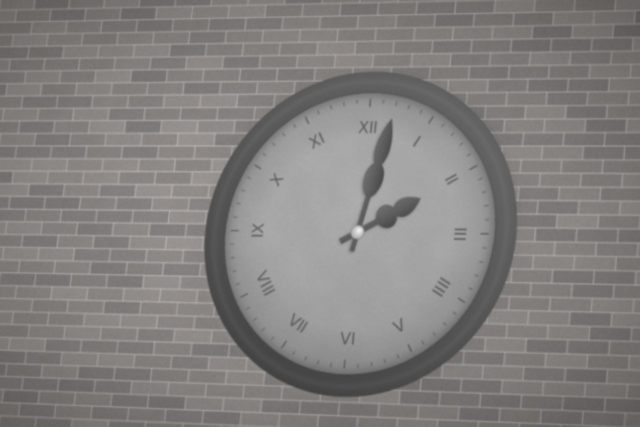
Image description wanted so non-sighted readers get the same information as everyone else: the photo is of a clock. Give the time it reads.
2:02
